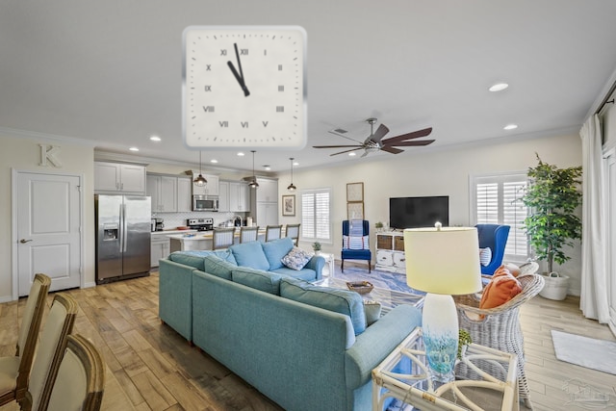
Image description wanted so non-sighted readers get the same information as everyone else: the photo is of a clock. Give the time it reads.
10:58
